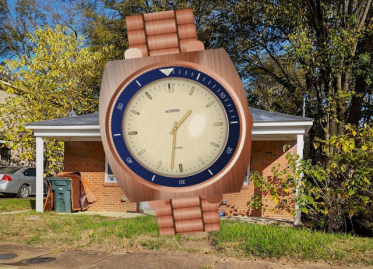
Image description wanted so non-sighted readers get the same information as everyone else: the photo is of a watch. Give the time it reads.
1:32
